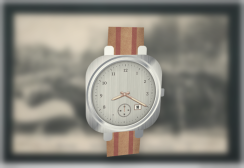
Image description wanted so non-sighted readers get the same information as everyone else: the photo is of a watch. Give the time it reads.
8:20
